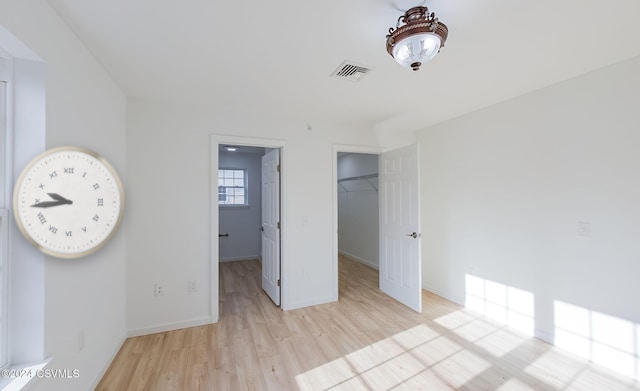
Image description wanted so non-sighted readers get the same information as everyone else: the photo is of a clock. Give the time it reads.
9:44
